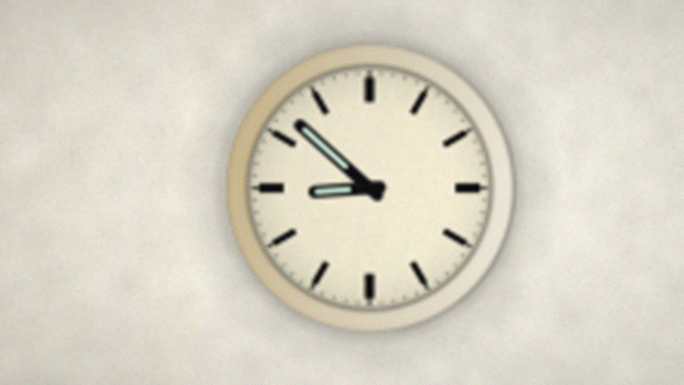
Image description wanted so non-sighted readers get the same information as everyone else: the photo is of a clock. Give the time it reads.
8:52
